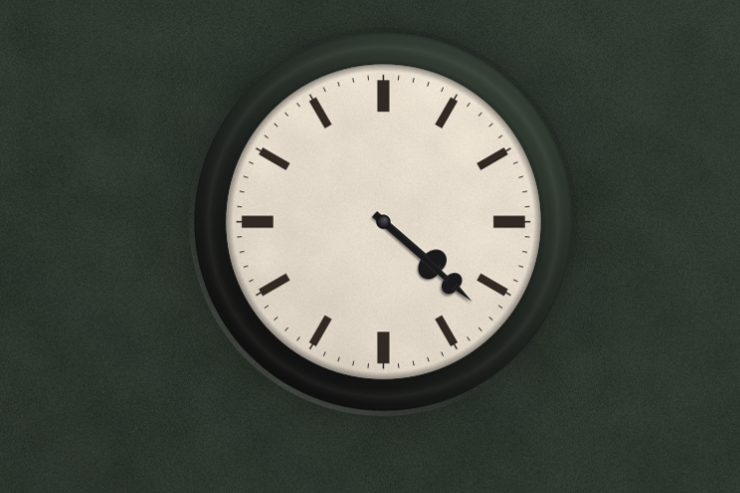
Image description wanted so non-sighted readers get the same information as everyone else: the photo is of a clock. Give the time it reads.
4:22
